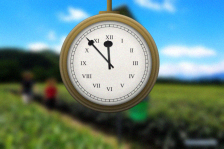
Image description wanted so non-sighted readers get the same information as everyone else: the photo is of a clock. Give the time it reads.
11:53
